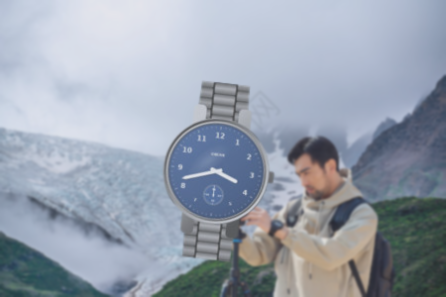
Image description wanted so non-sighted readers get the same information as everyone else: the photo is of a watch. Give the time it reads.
3:42
